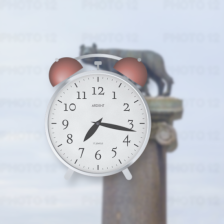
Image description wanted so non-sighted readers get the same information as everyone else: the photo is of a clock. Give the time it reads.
7:17
